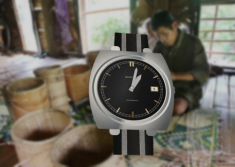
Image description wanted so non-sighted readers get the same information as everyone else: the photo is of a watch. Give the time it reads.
1:02
